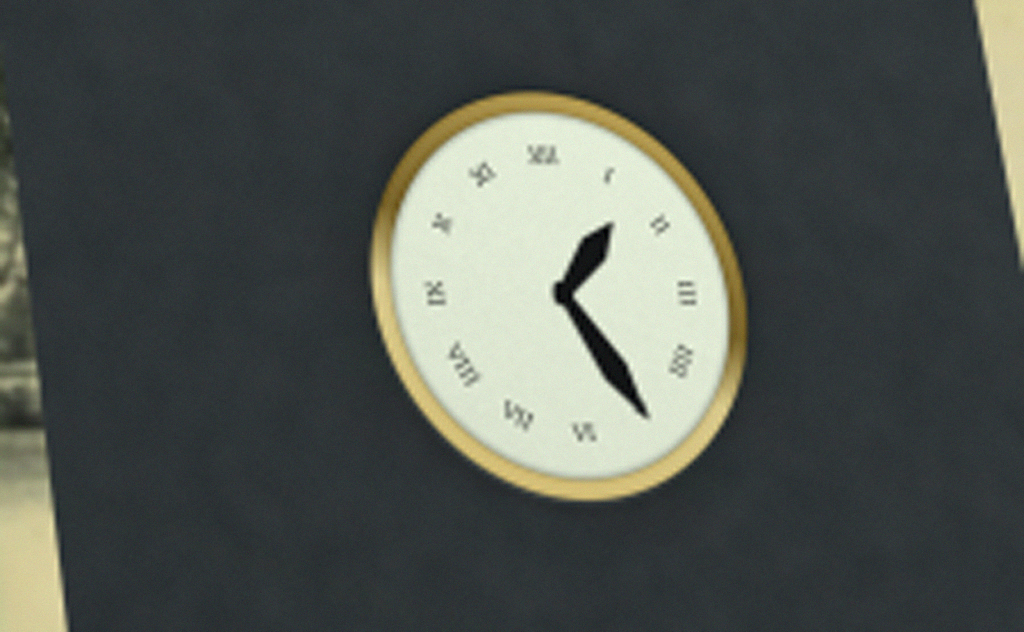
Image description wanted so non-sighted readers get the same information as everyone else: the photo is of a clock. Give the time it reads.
1:25
